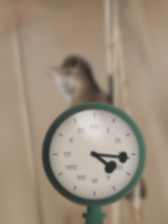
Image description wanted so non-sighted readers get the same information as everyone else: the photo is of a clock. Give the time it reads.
4:16
